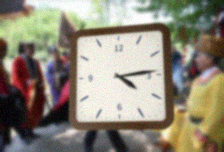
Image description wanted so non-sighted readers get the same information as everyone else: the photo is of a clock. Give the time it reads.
4:14
